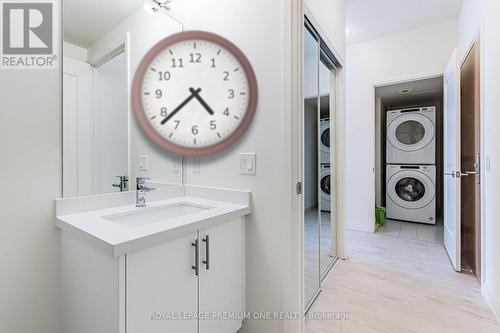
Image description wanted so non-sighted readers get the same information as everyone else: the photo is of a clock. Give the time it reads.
4:38
